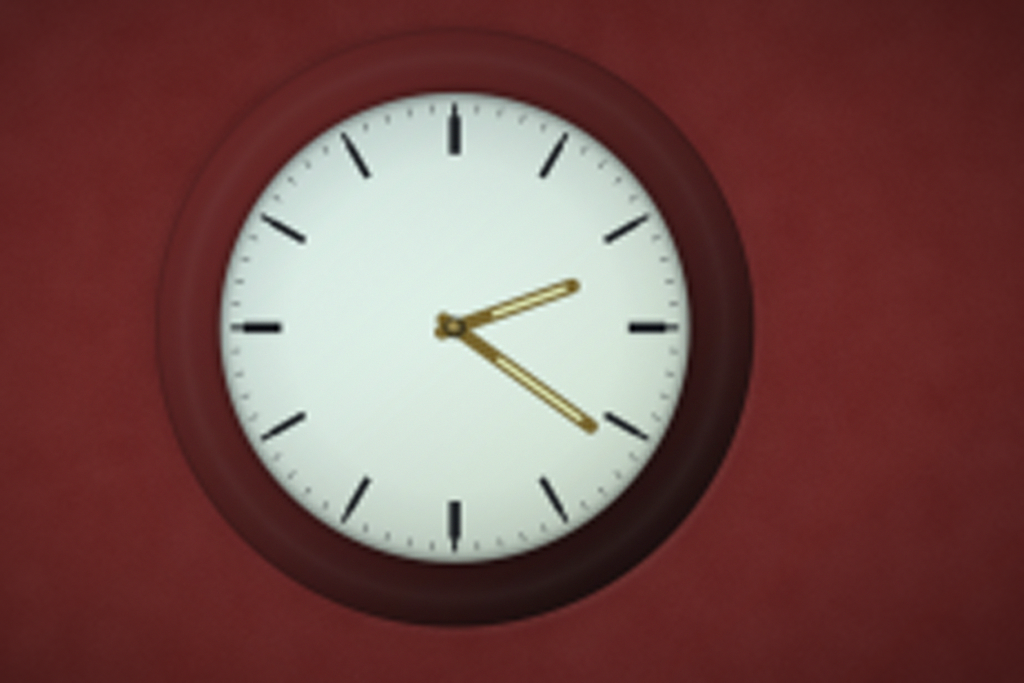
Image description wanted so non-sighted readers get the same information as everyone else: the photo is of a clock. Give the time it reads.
2:21
